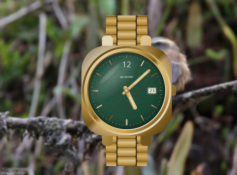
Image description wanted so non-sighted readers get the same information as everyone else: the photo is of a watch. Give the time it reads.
5:08
